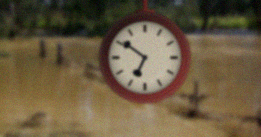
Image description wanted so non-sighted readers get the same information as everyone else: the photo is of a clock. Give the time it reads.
6:51
